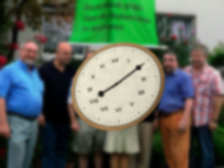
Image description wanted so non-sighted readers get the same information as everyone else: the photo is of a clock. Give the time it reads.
8:10
